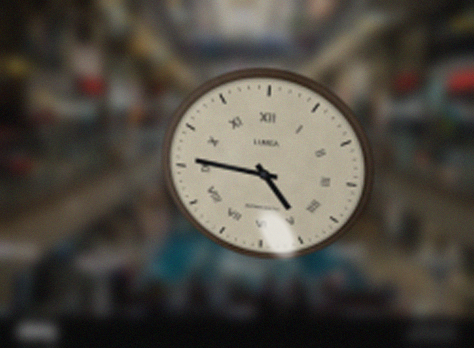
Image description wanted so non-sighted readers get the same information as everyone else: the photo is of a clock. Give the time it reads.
4:46
